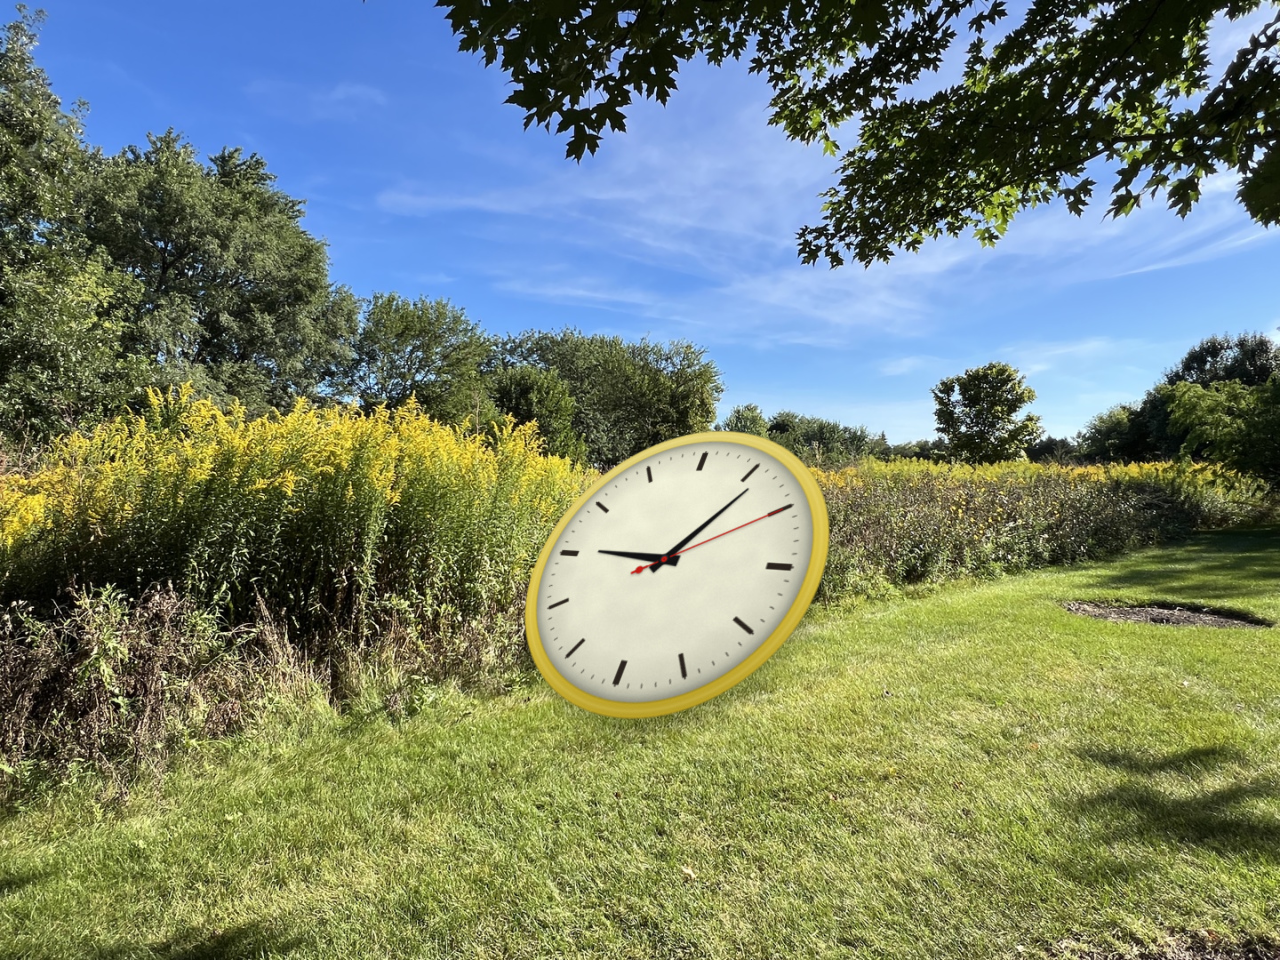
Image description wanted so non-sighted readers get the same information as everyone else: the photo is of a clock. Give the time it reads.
9:06:10
